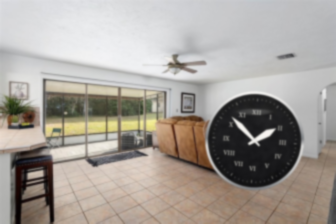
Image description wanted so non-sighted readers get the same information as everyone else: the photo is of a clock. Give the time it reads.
1:52
